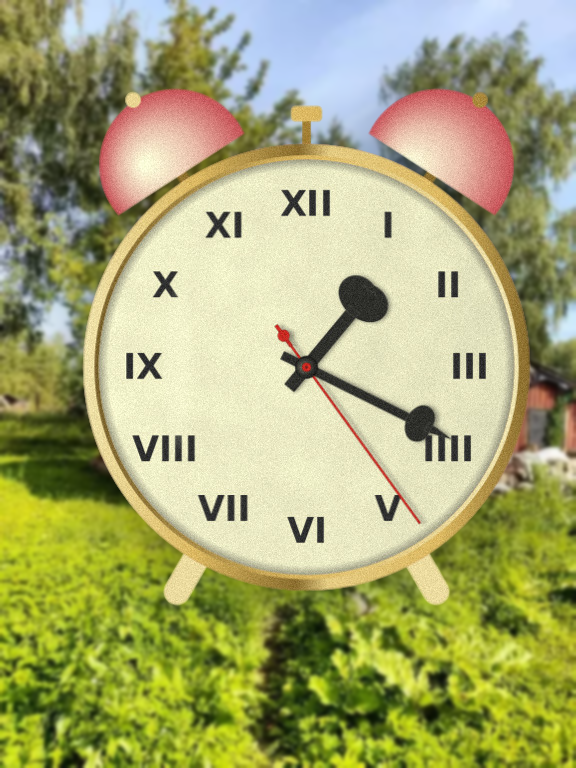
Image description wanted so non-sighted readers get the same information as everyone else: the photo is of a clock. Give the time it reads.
1:19:24
